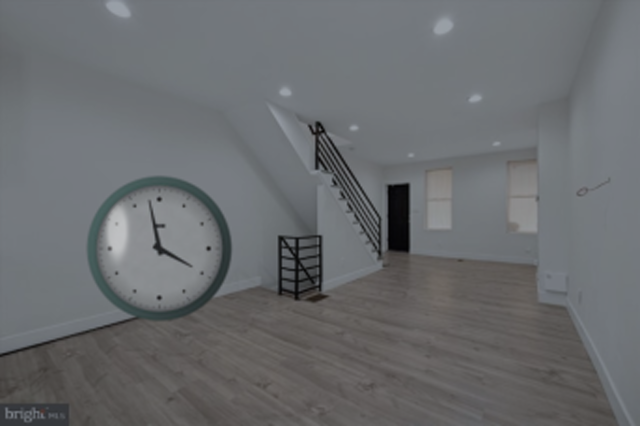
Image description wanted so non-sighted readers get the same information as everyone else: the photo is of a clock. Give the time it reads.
3:58
